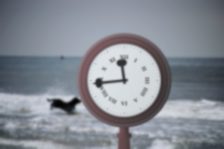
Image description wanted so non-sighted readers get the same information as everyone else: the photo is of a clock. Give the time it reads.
11:44
